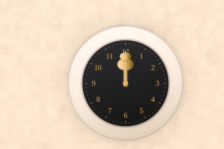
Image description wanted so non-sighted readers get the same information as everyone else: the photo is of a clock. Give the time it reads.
12:00
